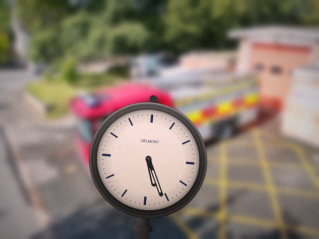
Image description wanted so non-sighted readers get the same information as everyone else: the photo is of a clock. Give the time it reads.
5:26
